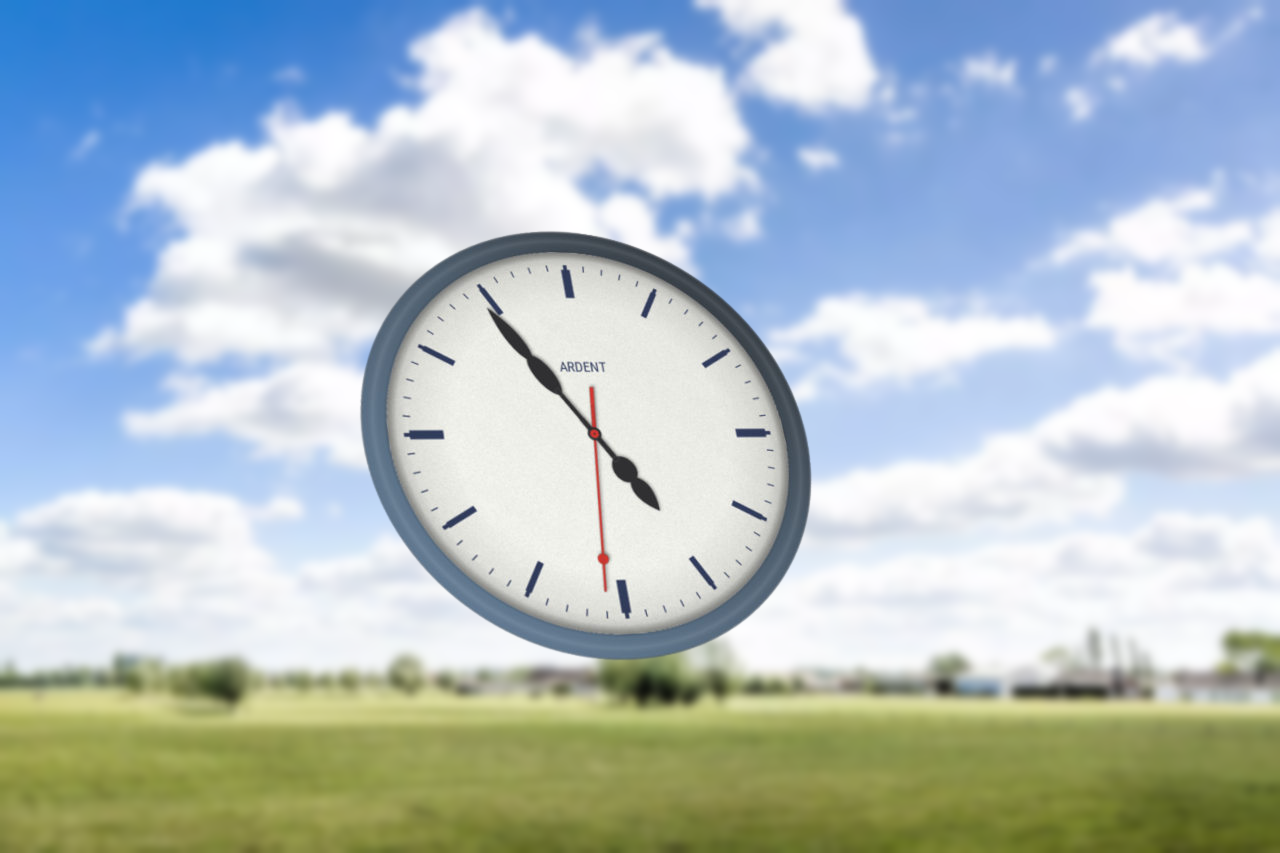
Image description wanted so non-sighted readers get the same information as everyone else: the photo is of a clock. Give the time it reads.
4:54:31
